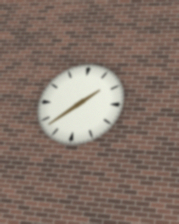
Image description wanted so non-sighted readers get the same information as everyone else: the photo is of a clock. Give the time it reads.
1:38
